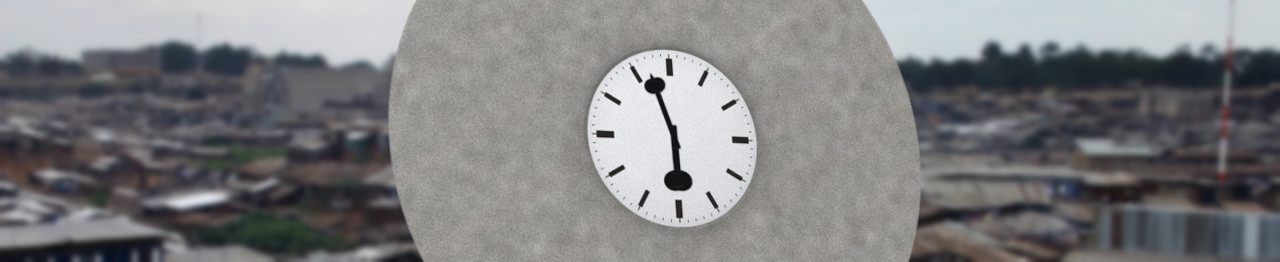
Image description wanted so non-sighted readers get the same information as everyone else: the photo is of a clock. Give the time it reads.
5:57
